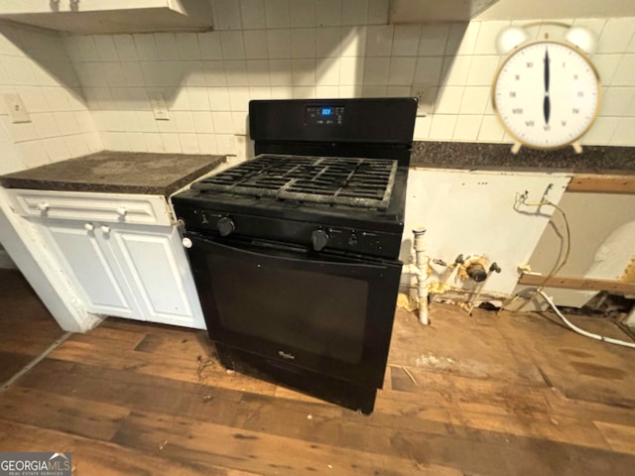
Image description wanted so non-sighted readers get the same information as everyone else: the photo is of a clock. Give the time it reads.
6:00
